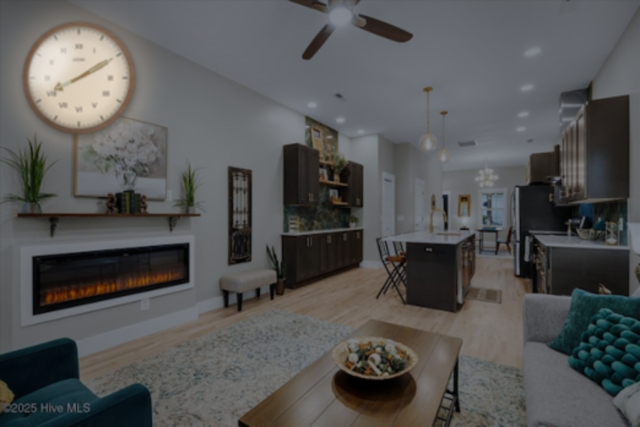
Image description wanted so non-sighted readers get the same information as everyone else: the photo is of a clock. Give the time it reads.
8:10
